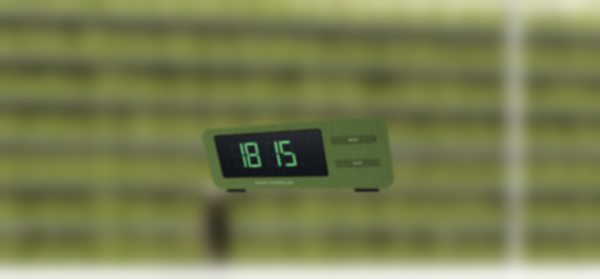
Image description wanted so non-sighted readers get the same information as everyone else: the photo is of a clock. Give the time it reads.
18:15
